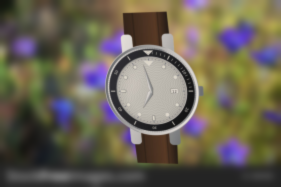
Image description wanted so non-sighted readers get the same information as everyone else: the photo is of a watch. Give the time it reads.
6:58
